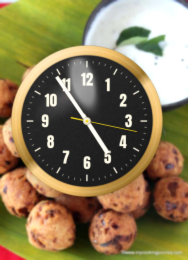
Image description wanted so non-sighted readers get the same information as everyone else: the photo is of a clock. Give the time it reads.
4:54:17
